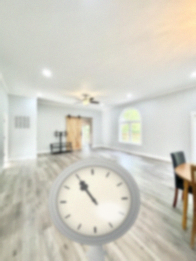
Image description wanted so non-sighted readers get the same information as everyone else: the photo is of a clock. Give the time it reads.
10:55
